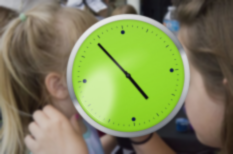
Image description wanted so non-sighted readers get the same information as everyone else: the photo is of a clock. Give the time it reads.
4:54
